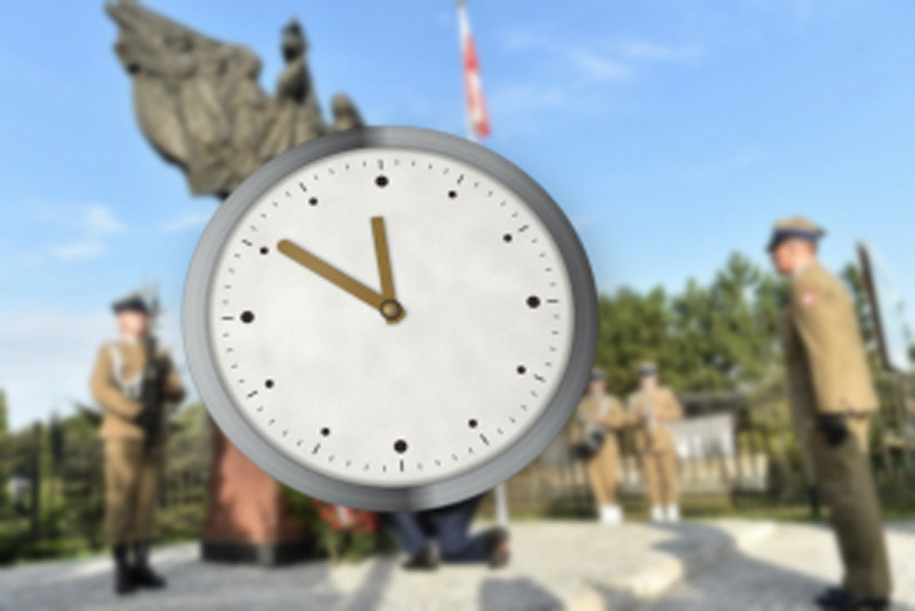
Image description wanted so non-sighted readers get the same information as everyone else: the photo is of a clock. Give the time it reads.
11:51
